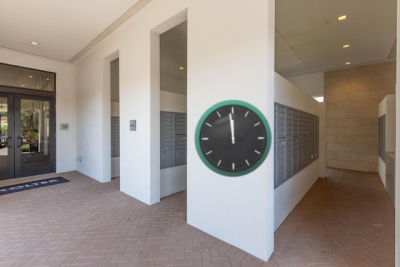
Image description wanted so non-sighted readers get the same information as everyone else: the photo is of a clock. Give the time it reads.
11:59
